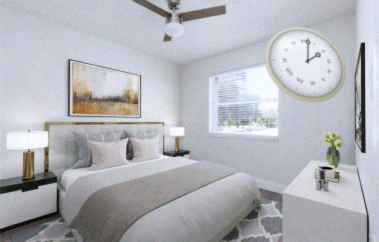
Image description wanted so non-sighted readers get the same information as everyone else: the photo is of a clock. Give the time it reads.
2:02
